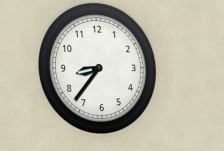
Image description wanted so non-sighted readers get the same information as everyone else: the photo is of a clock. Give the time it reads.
8:37
